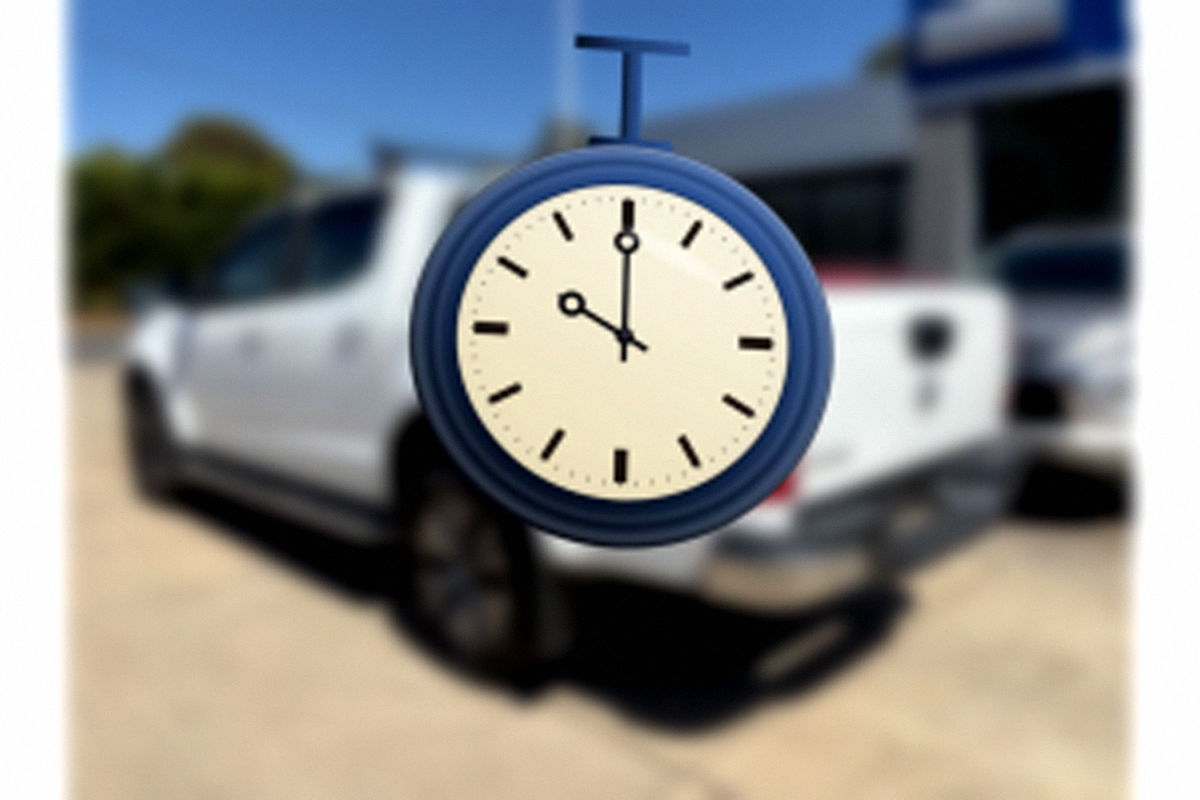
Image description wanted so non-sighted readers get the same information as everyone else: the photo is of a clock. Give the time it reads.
10:00
